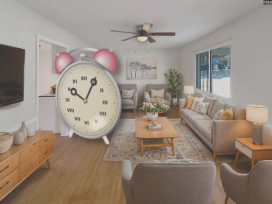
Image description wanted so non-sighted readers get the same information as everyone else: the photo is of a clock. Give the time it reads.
10:05
